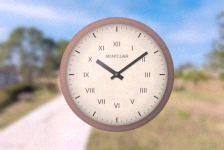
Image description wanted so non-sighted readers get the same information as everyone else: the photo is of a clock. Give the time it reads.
10:09
